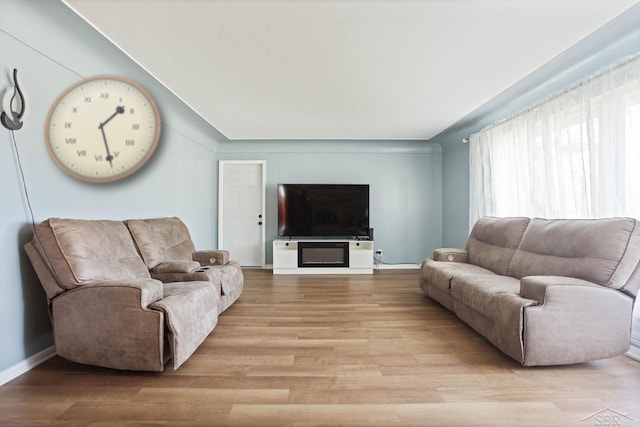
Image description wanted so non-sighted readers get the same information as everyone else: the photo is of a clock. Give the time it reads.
1:27
